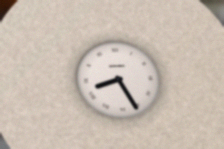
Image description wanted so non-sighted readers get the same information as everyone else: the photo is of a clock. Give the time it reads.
8:26
